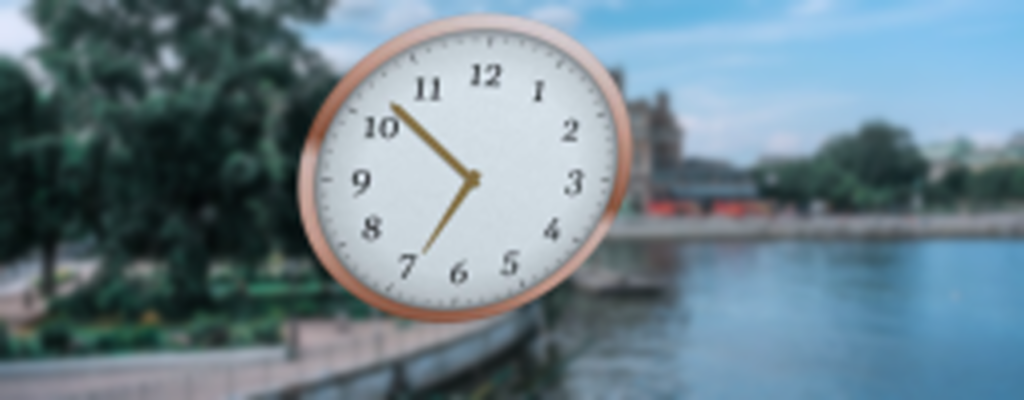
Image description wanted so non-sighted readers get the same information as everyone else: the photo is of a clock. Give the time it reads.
6:52
